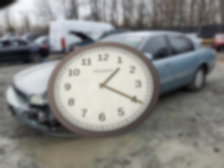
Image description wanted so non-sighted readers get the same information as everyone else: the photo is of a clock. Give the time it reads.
1:20
